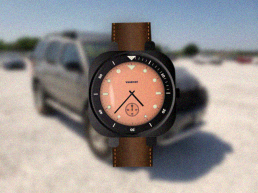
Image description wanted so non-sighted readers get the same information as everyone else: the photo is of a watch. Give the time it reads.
4:37
